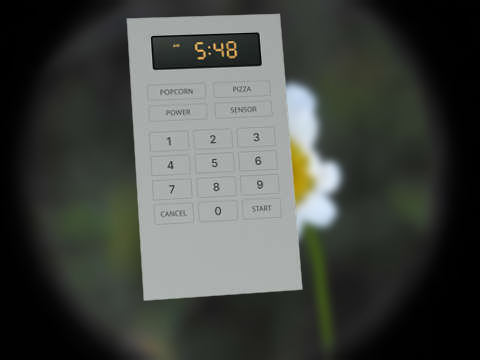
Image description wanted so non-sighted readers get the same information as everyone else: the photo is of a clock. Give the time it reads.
5:48
